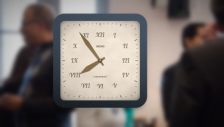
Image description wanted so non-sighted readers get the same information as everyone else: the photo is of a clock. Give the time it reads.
7:54
